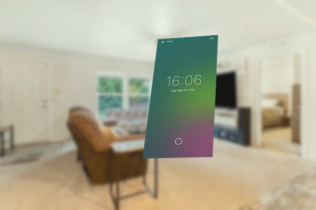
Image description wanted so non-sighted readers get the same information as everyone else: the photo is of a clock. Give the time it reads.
16:06
